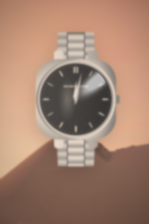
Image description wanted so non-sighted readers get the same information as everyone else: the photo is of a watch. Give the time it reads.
12:02
